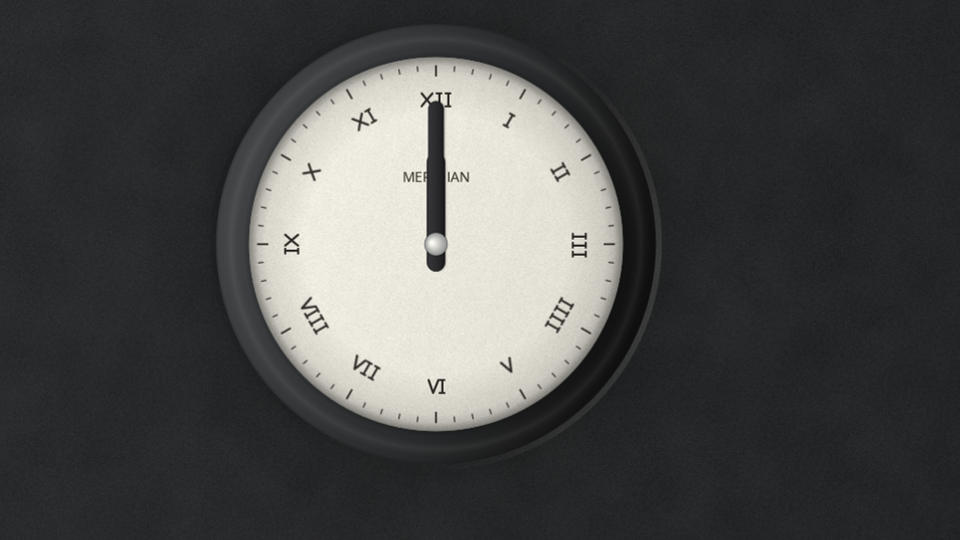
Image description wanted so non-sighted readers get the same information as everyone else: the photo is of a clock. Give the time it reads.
12:00
